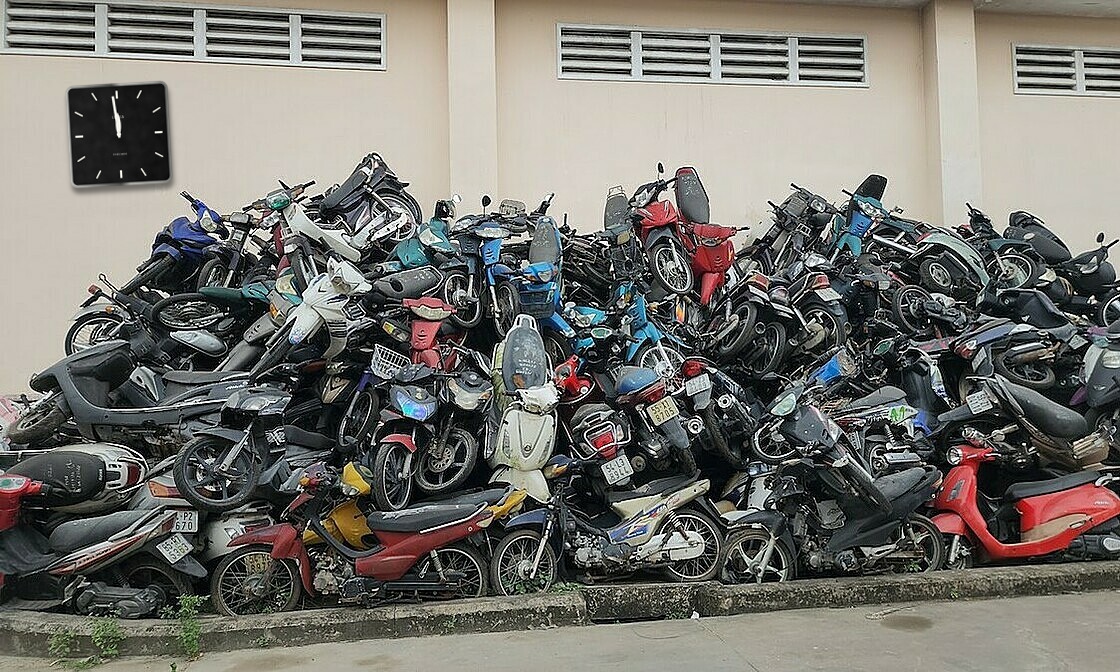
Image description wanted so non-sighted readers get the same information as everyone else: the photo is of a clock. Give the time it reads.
11:59
